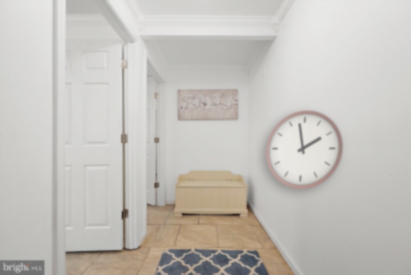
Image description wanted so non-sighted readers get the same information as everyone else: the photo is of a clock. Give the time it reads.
1:58
